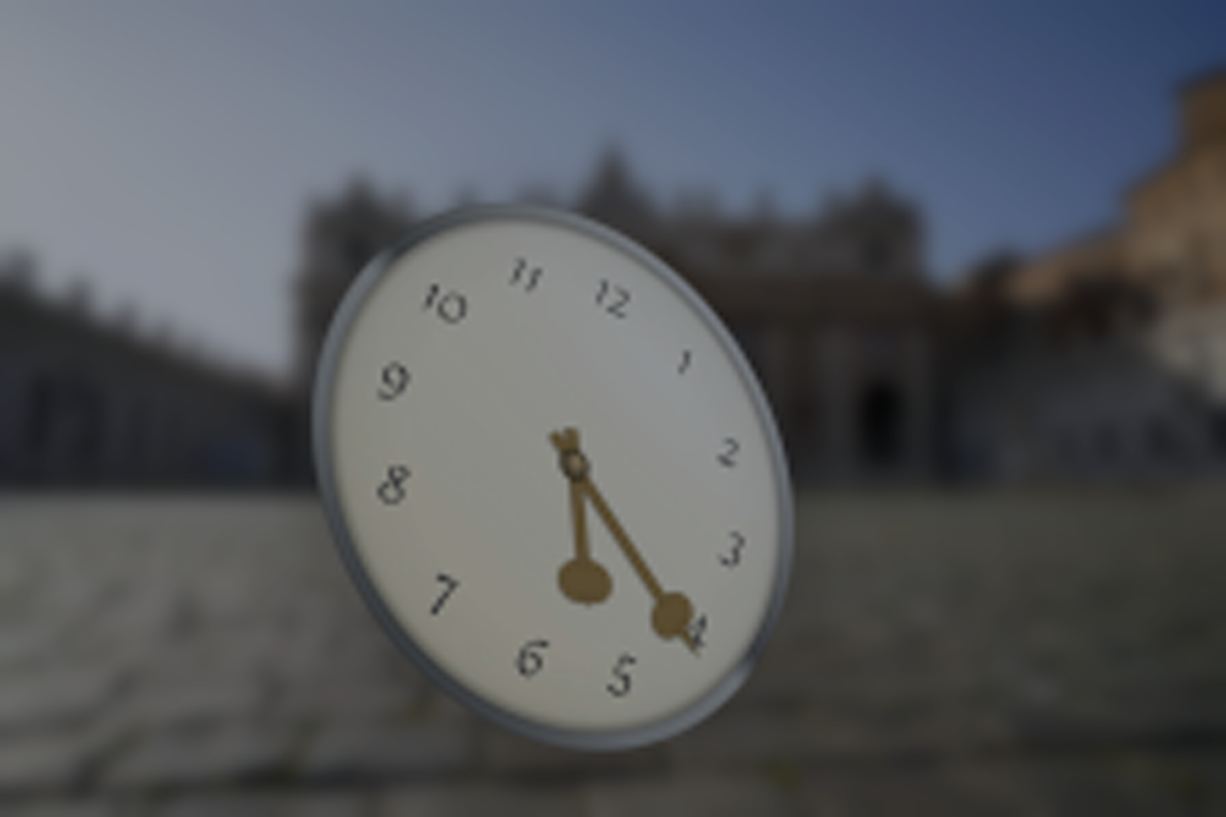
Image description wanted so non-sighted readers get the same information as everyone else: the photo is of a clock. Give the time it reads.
5:21
